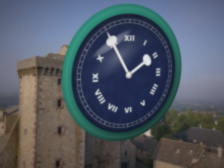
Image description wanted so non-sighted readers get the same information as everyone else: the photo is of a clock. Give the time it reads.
1:55
